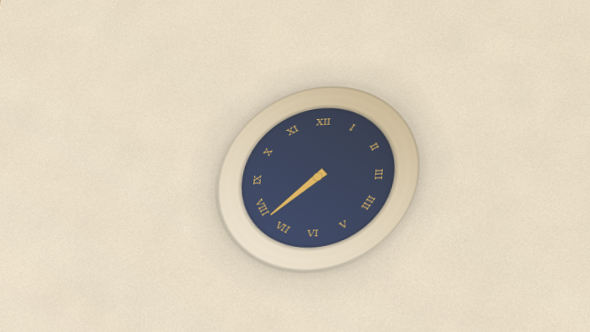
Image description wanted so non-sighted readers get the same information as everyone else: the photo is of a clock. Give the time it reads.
7:38
